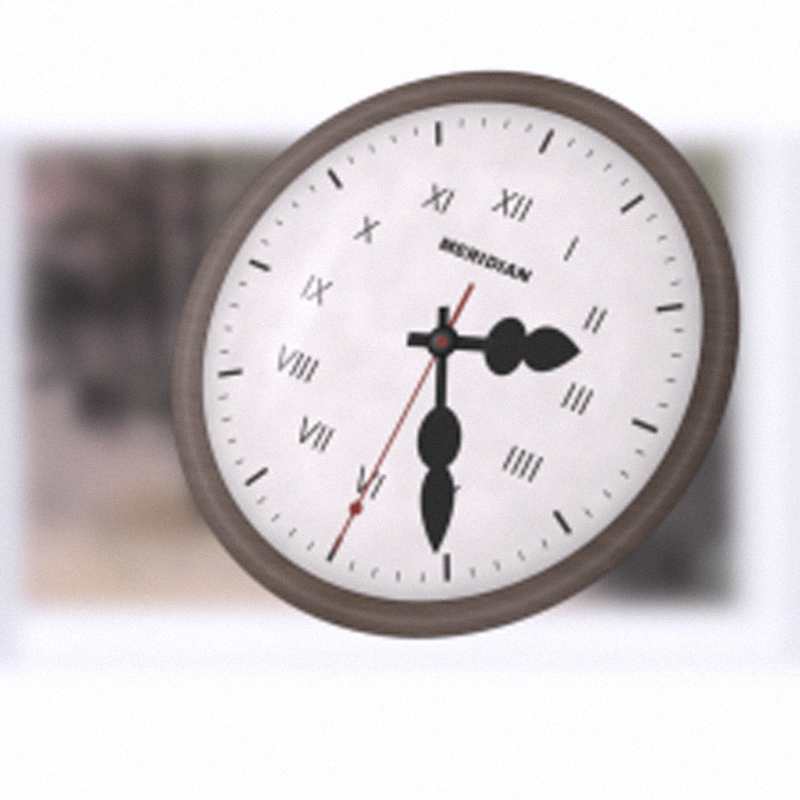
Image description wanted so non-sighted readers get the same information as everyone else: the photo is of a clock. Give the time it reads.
2:25:30
